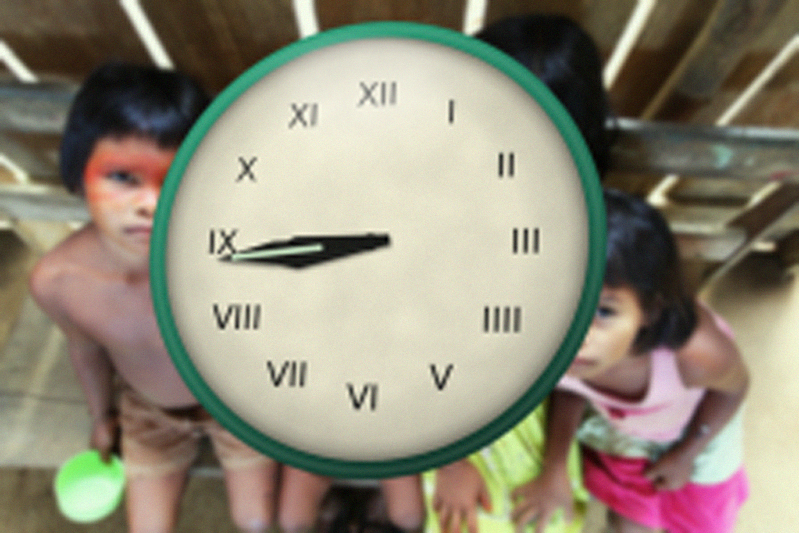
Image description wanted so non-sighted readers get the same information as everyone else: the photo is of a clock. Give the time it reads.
8:44
